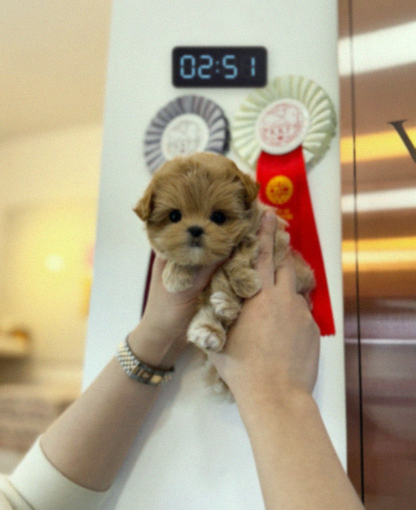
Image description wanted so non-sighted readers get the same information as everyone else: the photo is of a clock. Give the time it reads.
2:51
